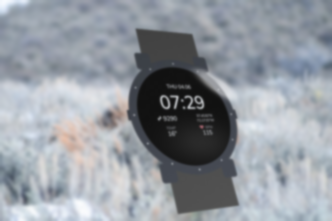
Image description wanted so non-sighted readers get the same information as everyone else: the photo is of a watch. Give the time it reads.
7:29
